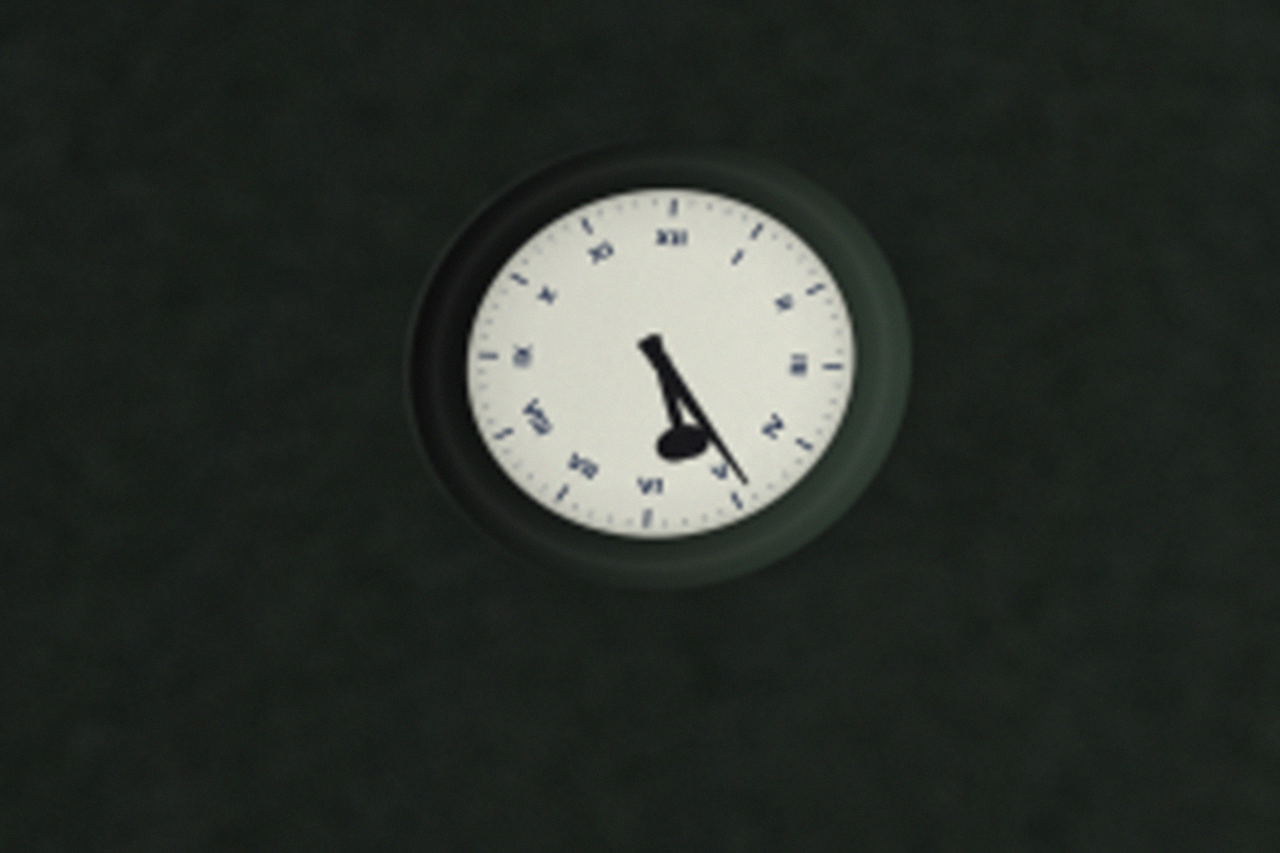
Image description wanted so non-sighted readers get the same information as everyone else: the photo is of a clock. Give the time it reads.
5:24
